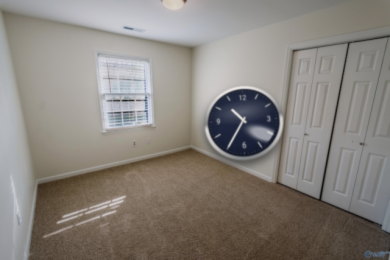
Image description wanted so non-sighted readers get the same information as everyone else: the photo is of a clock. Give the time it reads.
10:35
